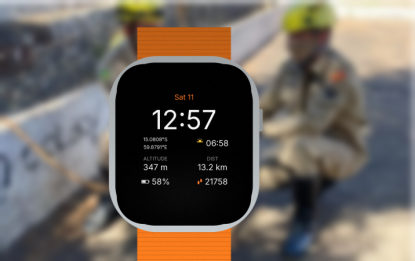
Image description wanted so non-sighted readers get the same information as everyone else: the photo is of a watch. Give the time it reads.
12:57
